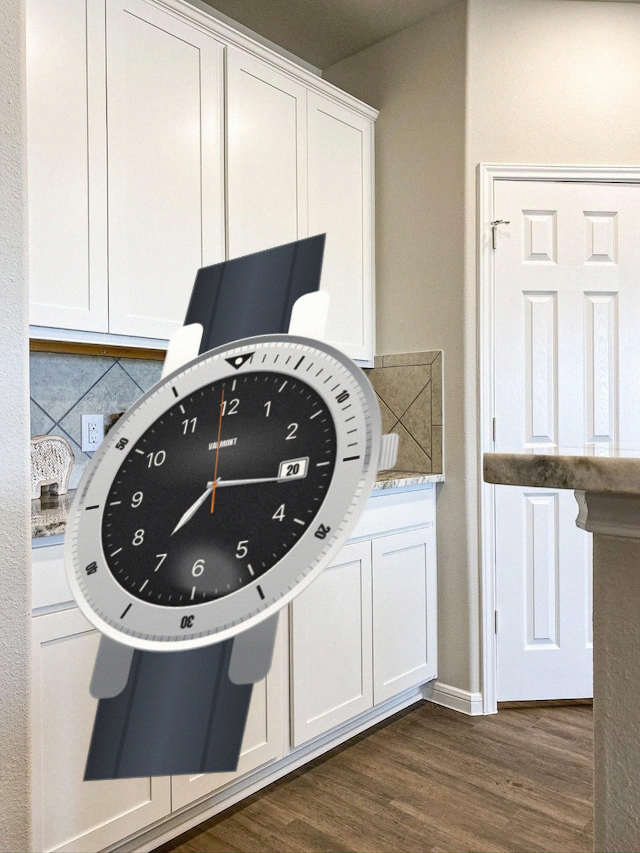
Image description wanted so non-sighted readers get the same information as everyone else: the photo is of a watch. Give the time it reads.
7:15:59
